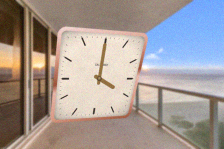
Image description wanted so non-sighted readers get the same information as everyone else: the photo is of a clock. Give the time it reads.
4:00
